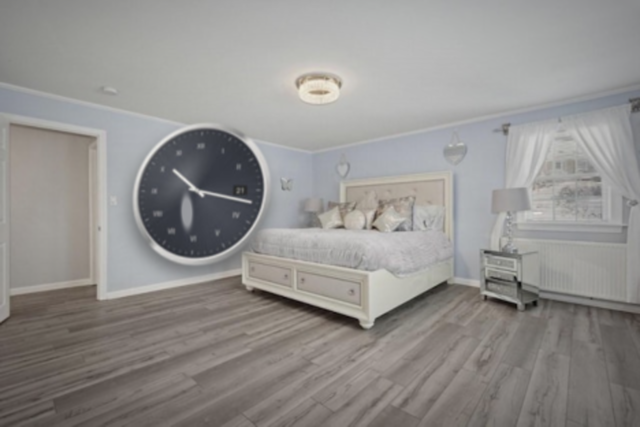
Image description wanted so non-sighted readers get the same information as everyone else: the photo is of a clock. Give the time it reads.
10:17
